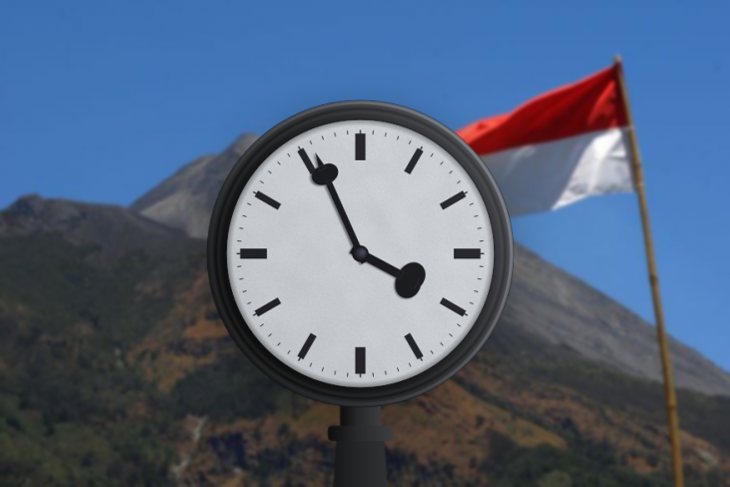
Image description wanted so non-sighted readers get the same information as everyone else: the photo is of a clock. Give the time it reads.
3:56
